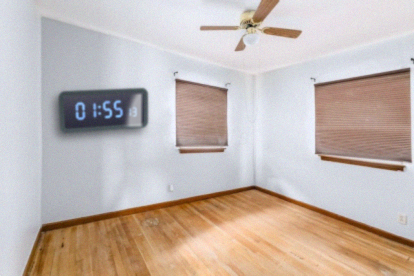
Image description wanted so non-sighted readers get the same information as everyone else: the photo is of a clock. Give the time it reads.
1:55
